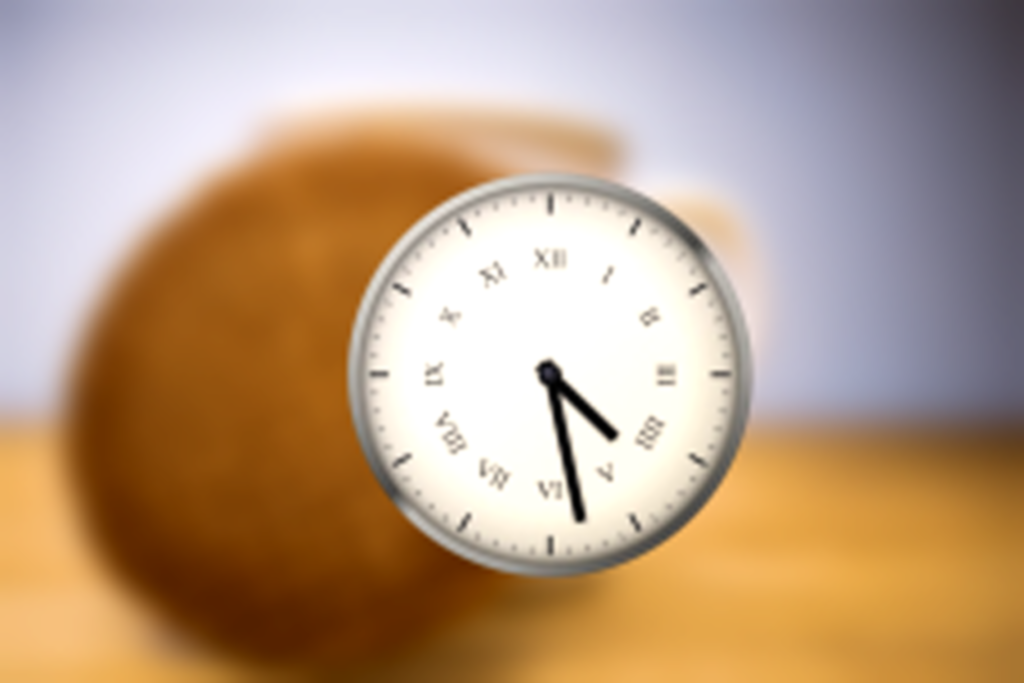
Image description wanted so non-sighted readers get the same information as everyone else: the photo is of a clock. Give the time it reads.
4:28
